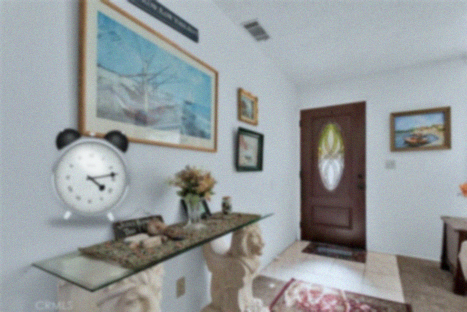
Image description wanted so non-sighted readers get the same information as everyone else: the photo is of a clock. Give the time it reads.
4:13
